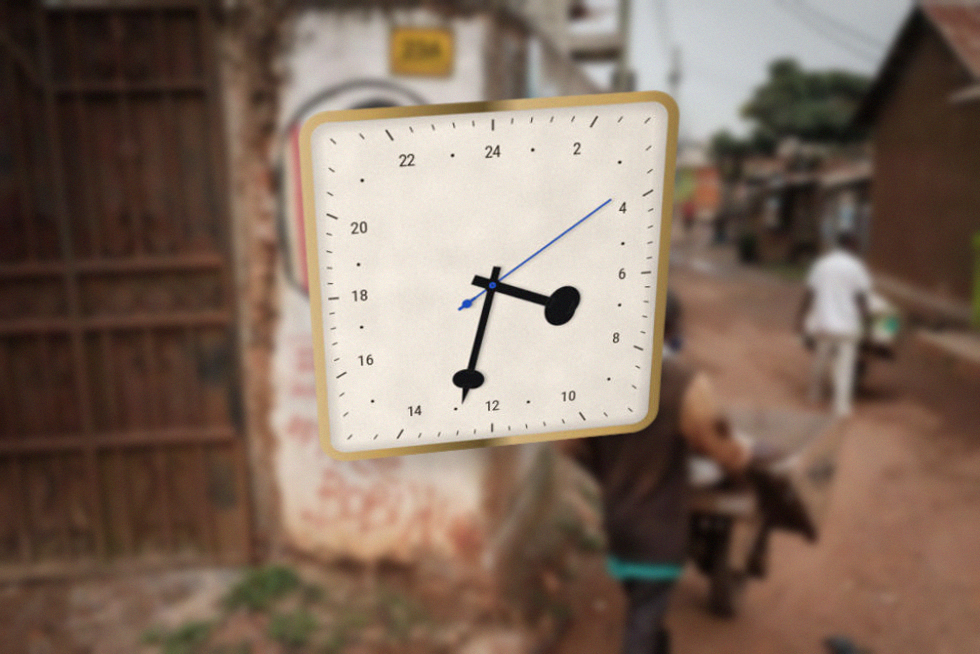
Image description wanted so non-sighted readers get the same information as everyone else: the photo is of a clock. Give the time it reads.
7:32:09
